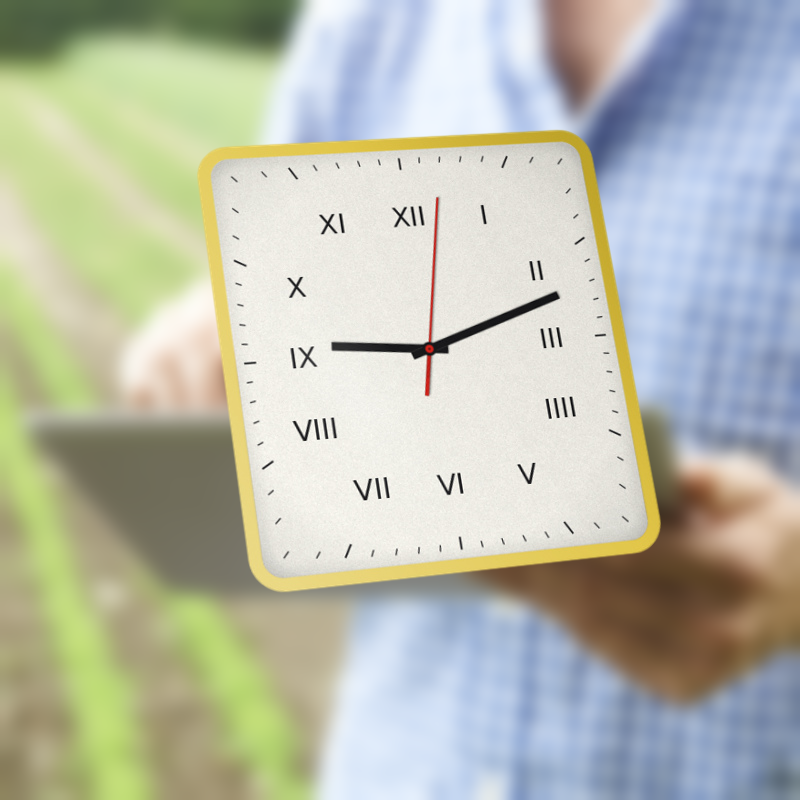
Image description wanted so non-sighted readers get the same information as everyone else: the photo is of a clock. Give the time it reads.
9:12:02
